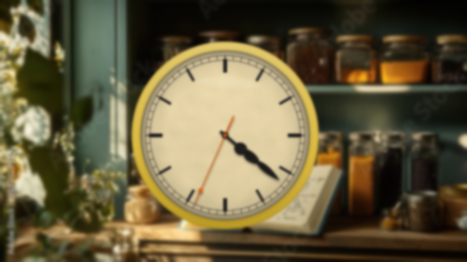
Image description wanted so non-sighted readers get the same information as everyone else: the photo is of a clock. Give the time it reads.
4:21:34
